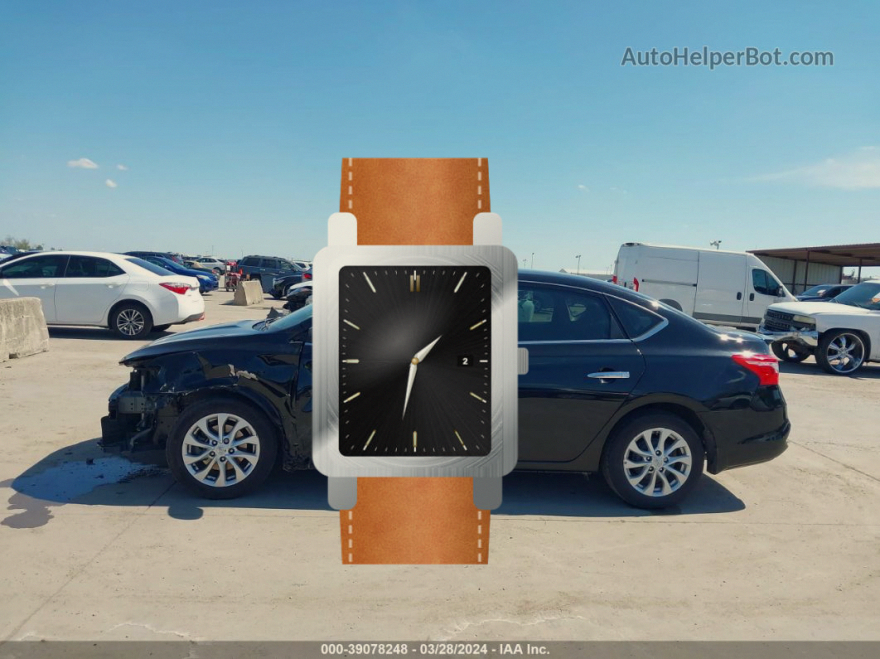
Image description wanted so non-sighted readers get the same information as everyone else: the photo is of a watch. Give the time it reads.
1:32
